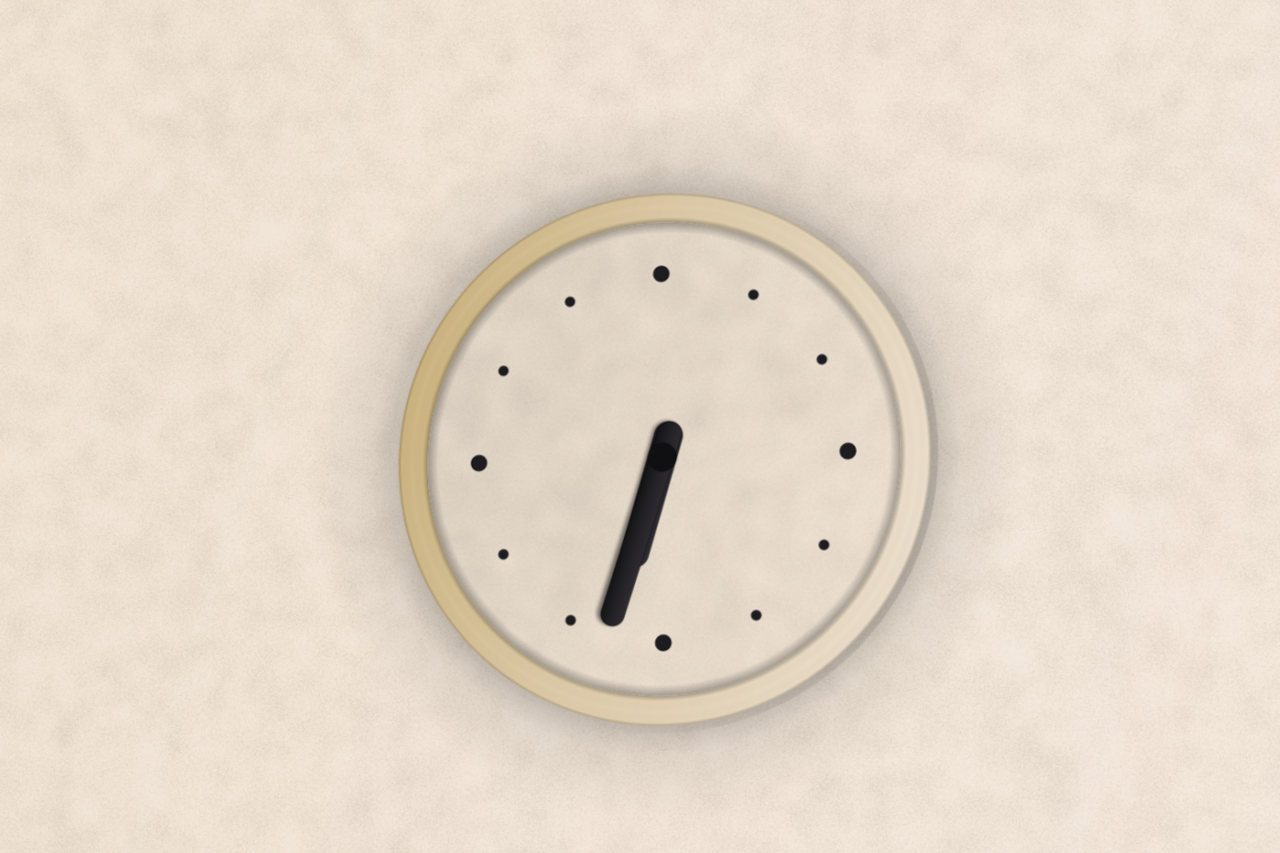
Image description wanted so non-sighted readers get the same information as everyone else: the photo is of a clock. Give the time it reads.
6:33
